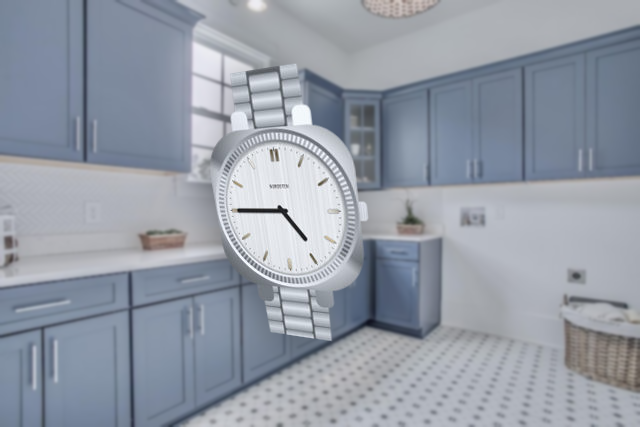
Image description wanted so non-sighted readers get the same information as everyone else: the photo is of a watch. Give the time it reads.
4:45
